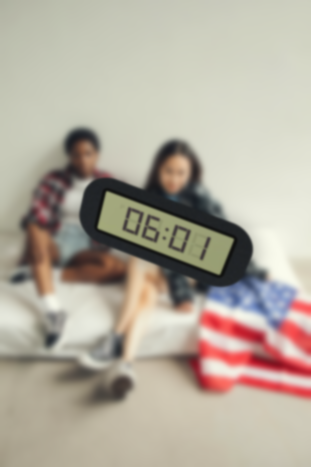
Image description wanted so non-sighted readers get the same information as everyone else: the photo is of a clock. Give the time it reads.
6:01
